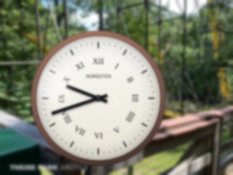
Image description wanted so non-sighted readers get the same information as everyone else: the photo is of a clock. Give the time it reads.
9:42
